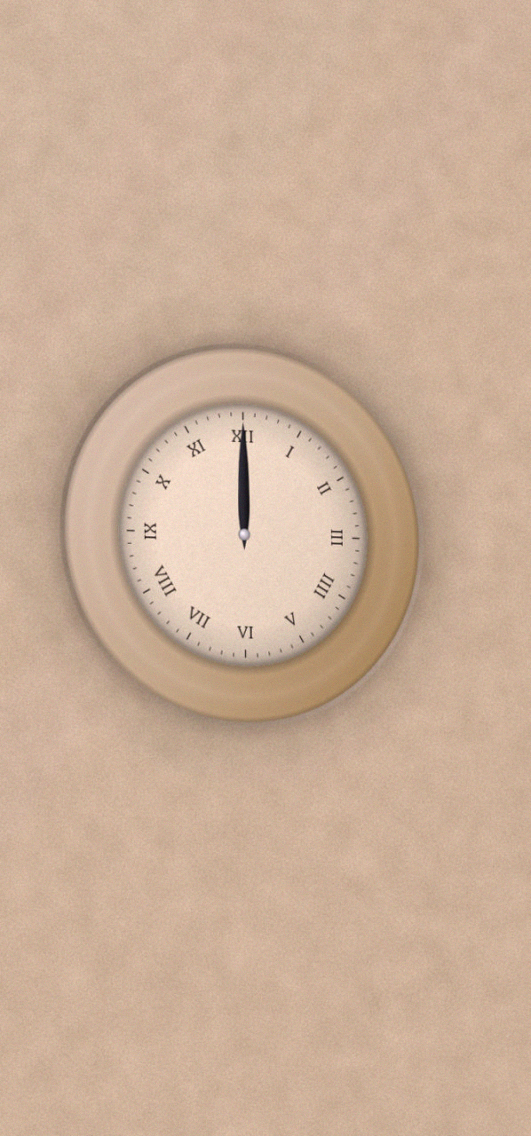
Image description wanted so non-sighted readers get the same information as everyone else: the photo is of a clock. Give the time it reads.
12:00
